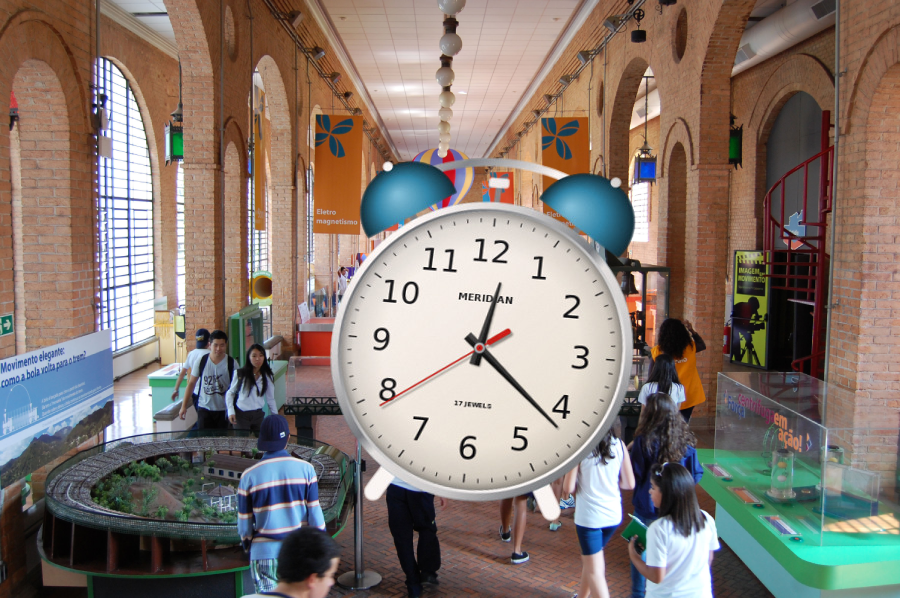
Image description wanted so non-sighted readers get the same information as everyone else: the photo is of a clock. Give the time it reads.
12:21:39
